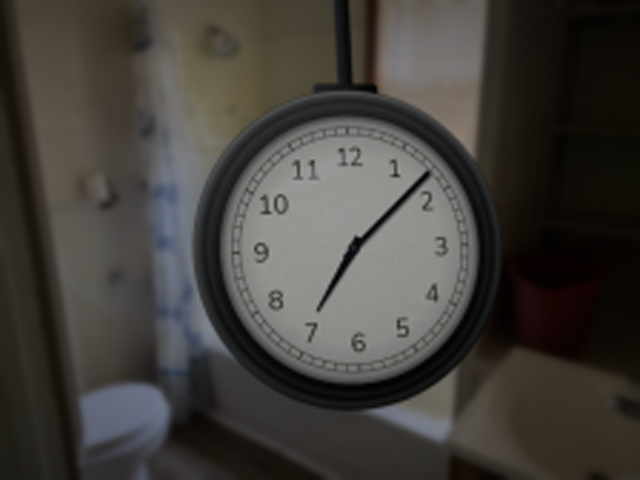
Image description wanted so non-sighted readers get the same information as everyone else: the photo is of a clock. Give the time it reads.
7:08
